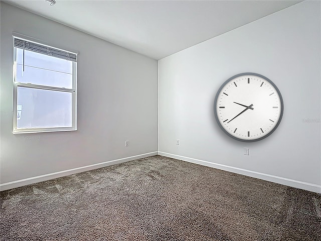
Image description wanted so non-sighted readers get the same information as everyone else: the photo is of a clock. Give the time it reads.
9:39
